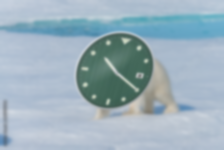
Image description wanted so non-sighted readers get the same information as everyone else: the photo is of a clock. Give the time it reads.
10:20
